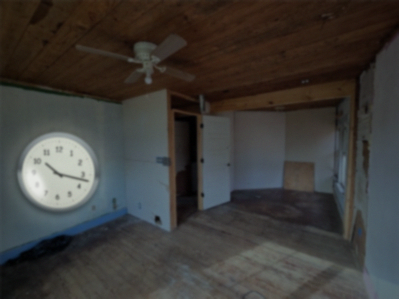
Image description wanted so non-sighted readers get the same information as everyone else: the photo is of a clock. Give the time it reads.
10:17
